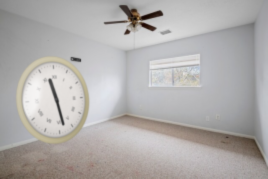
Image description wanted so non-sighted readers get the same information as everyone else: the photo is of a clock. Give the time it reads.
11:28
